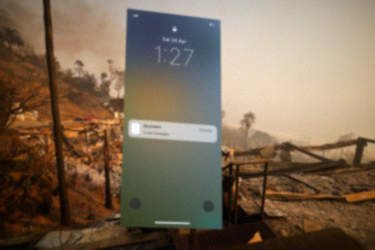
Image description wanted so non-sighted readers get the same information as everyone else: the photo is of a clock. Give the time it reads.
1:27
